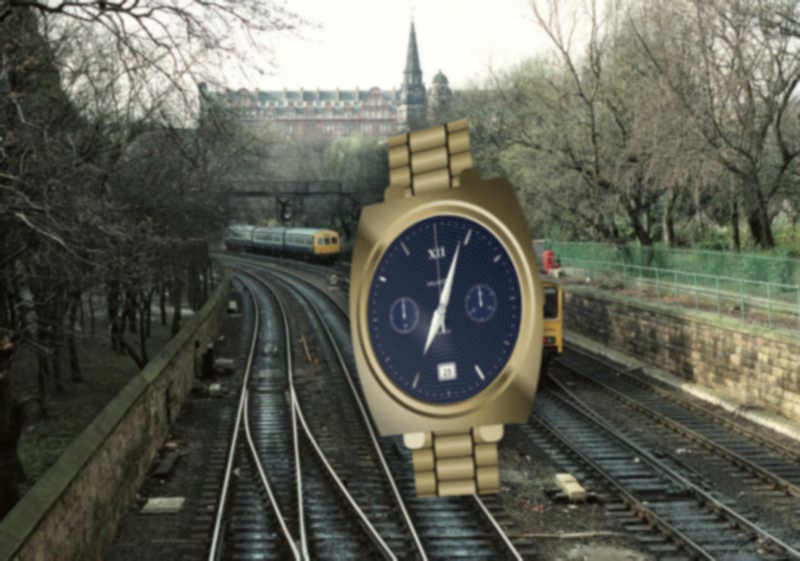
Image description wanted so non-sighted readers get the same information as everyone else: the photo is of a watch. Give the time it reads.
7:04
